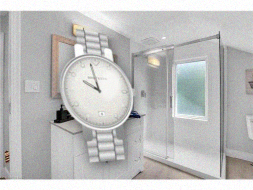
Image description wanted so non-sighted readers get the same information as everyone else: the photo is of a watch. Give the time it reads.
9:58
